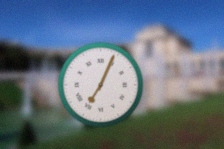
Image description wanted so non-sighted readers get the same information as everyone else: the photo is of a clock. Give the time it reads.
7:04
